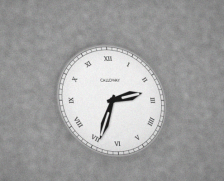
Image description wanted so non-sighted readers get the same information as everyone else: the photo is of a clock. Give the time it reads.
2:34
